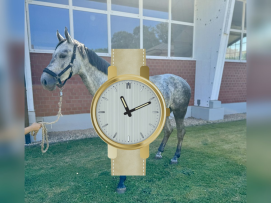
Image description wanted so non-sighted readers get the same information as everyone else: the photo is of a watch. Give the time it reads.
11:11
